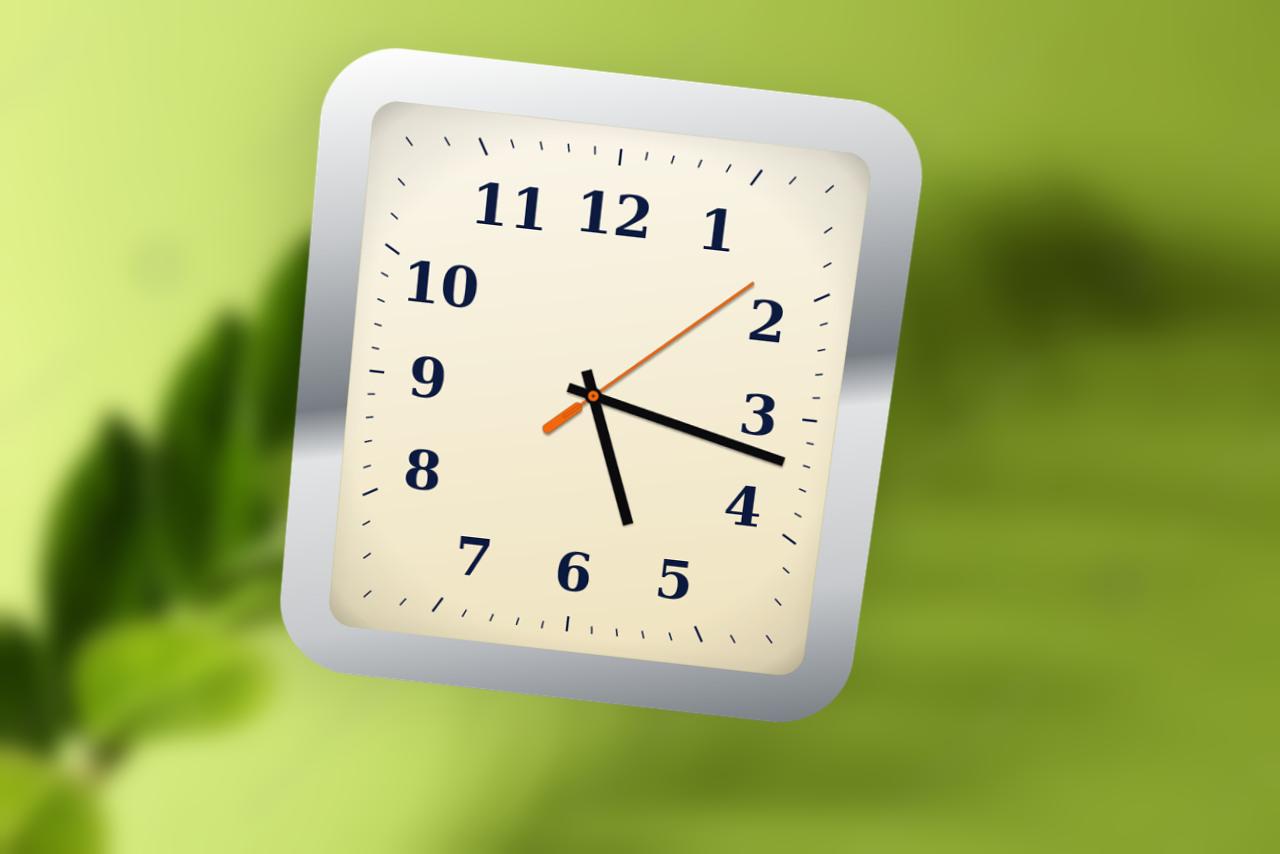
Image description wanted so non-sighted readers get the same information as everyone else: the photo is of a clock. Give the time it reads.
5:17:08
